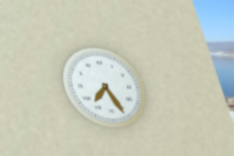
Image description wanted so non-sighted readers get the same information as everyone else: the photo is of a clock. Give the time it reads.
7:26
